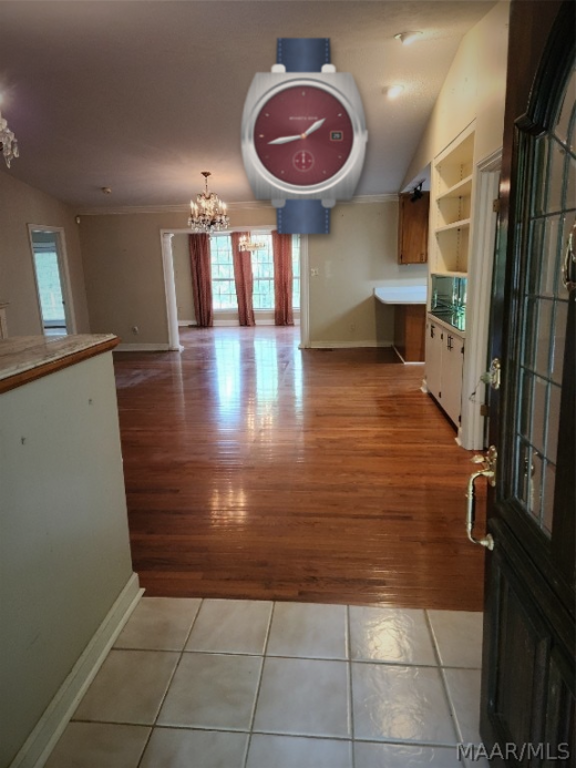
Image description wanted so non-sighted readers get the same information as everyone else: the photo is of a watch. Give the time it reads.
1:43
